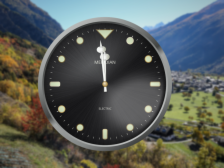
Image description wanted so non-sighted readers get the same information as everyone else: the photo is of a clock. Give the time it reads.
11:59
